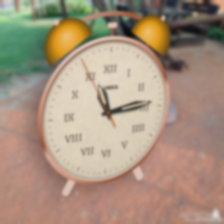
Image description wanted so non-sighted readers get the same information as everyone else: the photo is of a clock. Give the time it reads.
11:13:55
